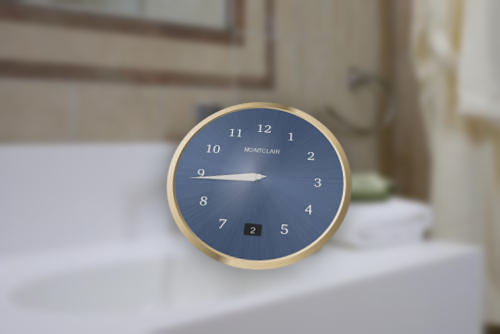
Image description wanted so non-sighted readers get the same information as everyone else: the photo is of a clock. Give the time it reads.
8:44
